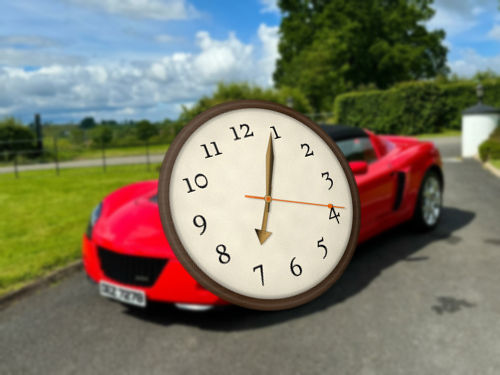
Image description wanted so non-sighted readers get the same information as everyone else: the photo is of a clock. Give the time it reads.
7:04:19
